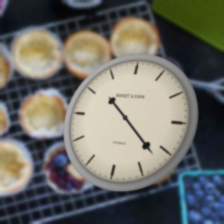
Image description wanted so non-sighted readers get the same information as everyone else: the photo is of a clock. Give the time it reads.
10:22
